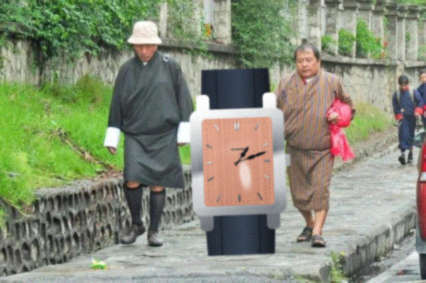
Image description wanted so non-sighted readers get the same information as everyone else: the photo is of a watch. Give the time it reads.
1:12
